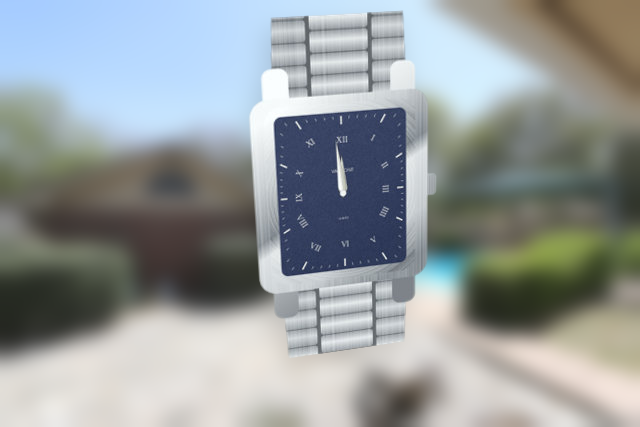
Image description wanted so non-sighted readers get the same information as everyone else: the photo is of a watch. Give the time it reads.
11:59
